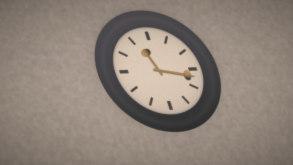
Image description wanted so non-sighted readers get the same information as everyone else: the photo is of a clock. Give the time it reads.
11:17
